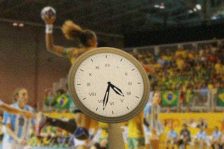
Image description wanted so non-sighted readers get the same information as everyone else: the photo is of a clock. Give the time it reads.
4:33
